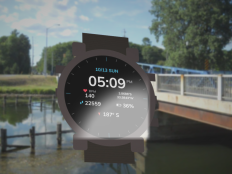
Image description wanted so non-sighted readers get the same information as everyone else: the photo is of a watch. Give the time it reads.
5:09
